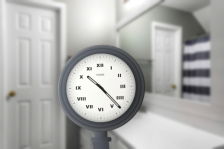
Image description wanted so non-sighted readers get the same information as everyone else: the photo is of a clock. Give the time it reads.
10:23
